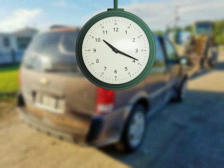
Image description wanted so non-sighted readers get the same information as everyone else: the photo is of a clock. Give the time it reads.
10:19
